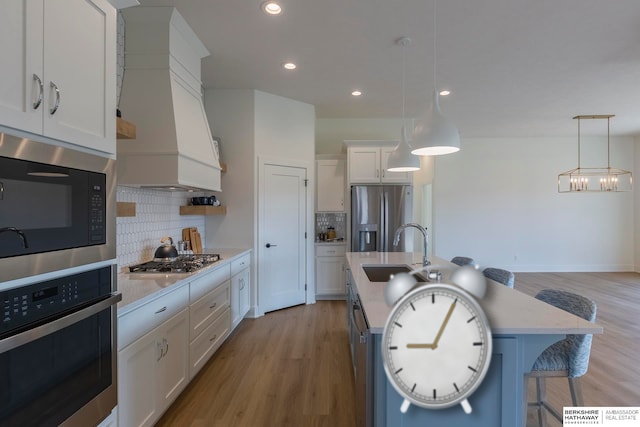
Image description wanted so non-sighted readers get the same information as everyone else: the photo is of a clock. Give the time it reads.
9:05
